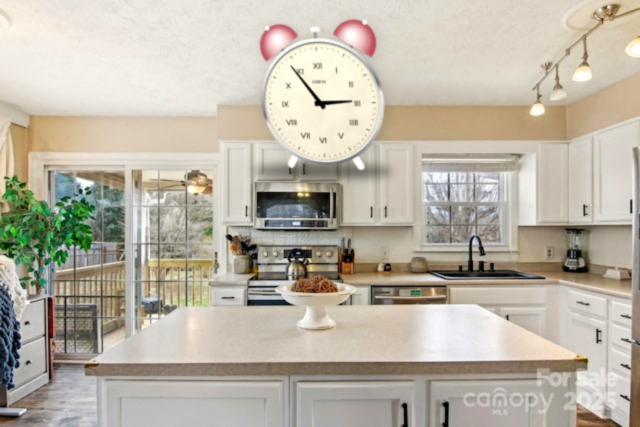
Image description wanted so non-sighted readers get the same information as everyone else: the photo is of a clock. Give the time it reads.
2:54
